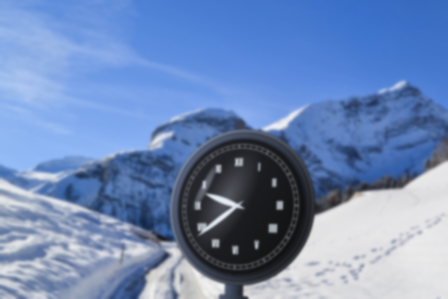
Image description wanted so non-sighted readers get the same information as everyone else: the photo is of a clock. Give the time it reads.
9:39
